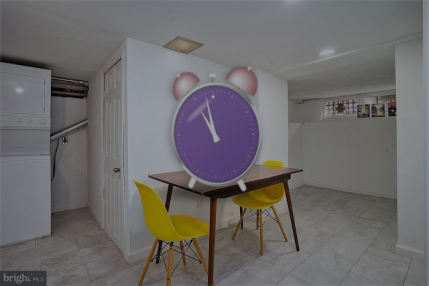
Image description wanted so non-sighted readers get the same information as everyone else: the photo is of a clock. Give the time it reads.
10:58
